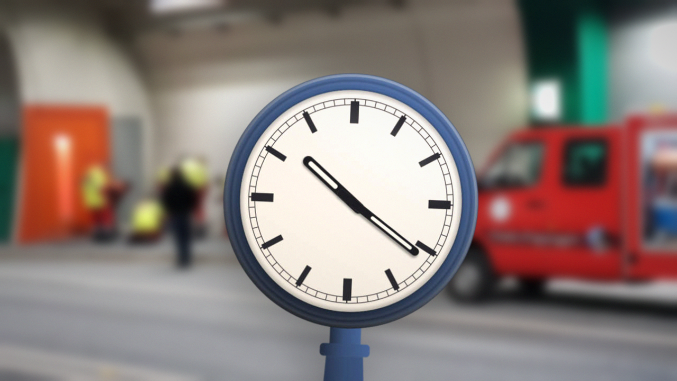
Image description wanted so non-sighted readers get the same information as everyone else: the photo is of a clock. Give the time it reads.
10:21
